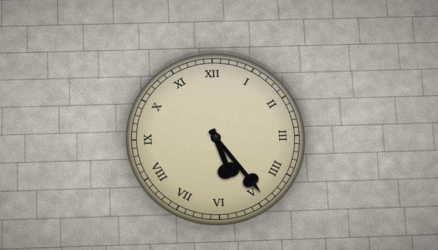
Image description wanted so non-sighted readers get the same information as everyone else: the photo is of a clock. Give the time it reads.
5:24
